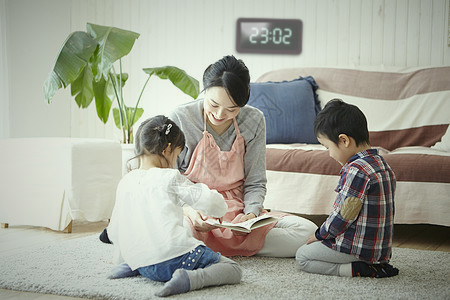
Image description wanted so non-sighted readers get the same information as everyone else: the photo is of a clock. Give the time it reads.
23:02
